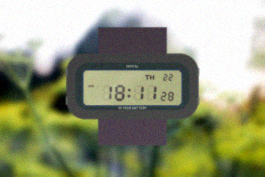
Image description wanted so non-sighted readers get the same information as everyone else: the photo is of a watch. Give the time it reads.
18:11:28
